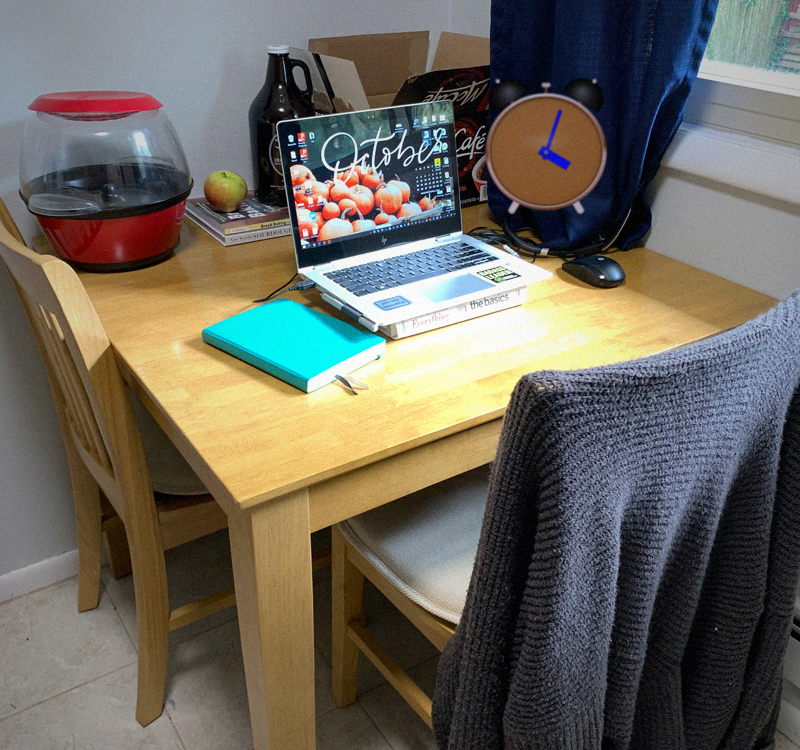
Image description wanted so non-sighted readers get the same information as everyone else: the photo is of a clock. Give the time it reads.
4:03
